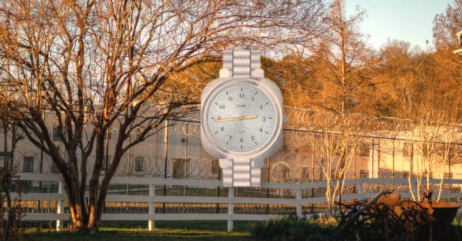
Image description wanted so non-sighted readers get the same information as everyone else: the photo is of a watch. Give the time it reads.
2:44
